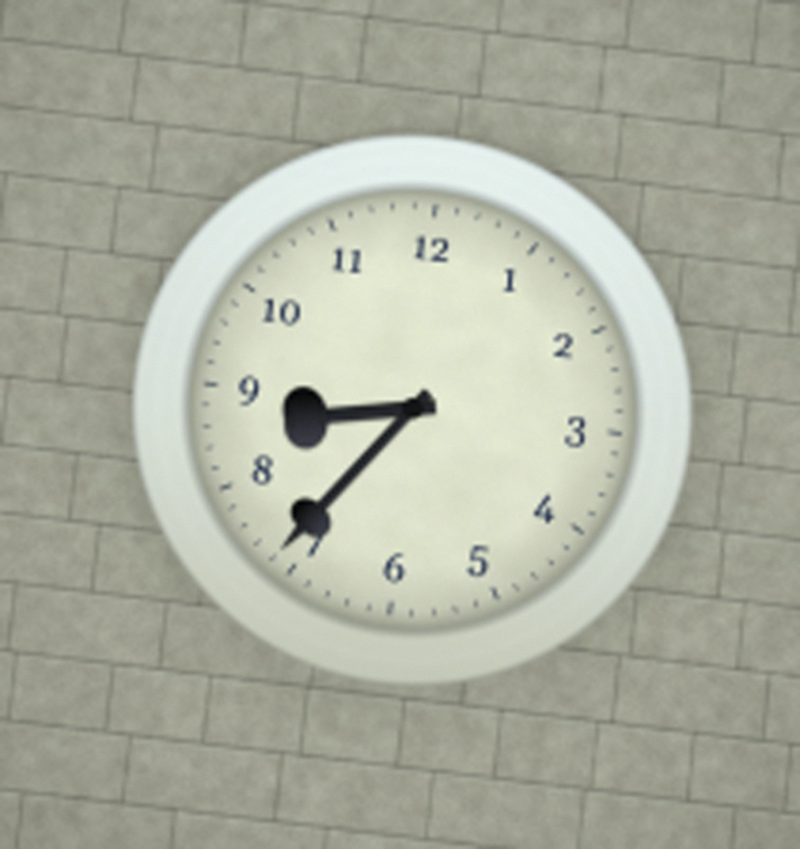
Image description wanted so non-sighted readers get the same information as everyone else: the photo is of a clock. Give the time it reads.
8:36
